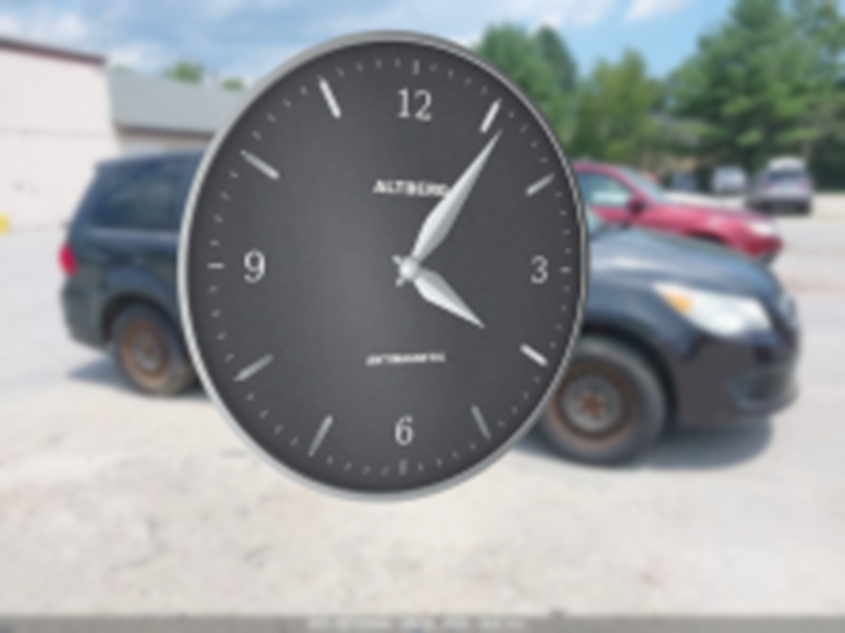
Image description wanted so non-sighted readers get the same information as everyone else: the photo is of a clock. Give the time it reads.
4:06
